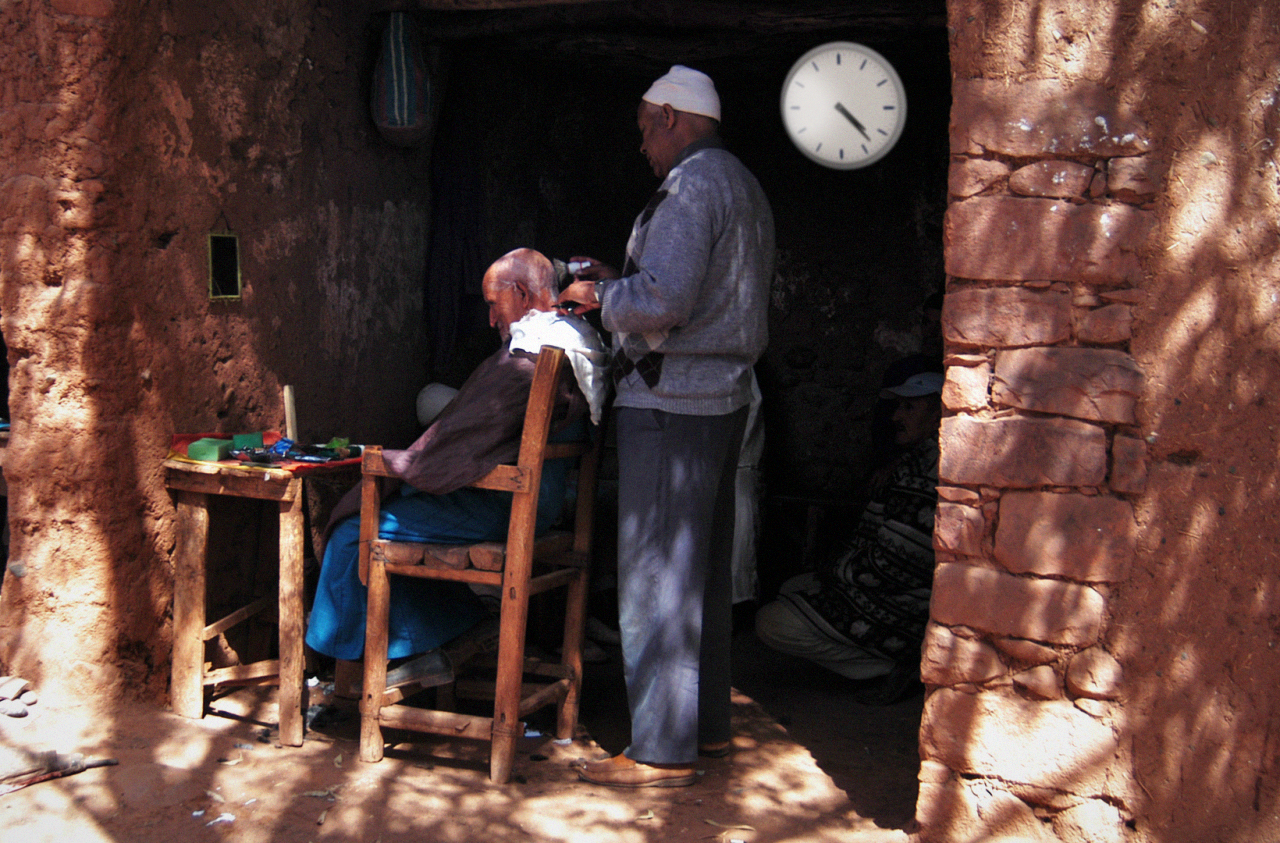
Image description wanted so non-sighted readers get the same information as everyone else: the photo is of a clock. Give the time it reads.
4:23
